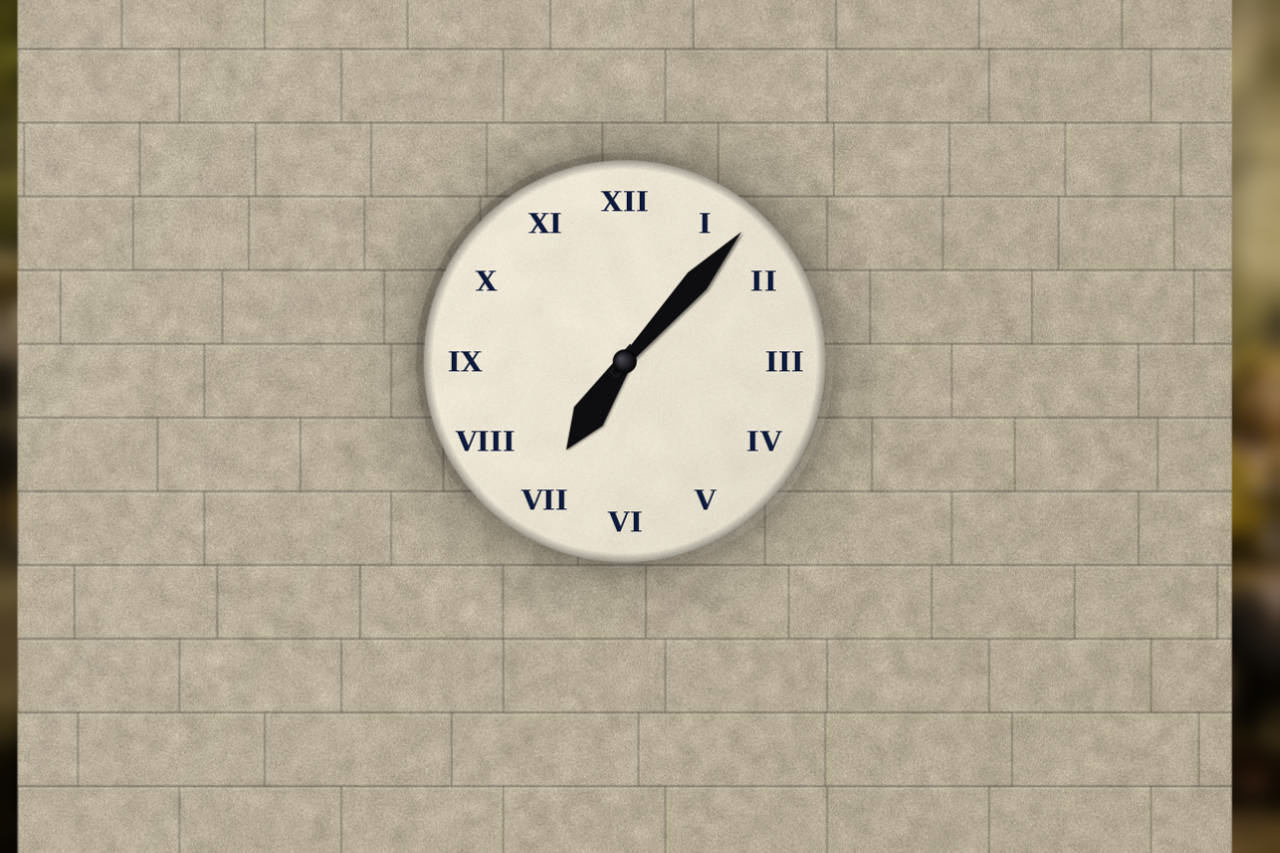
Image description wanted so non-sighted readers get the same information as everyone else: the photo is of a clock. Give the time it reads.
7:07
